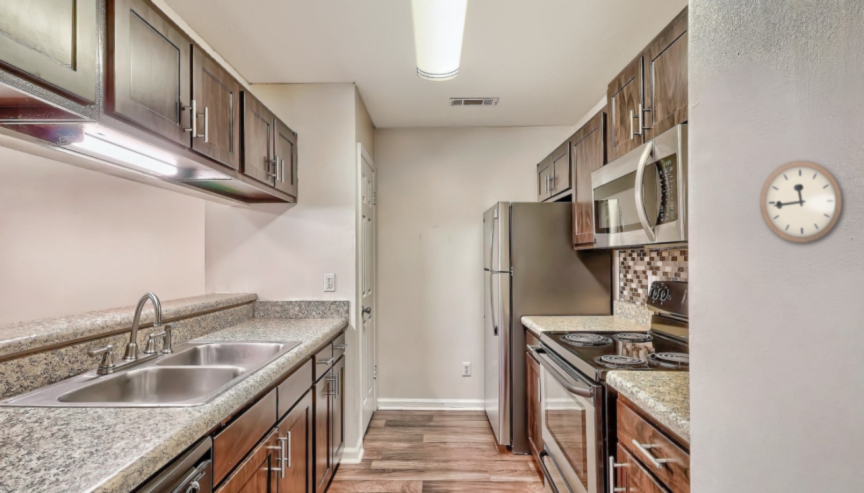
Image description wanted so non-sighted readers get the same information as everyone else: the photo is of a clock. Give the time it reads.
11:44
